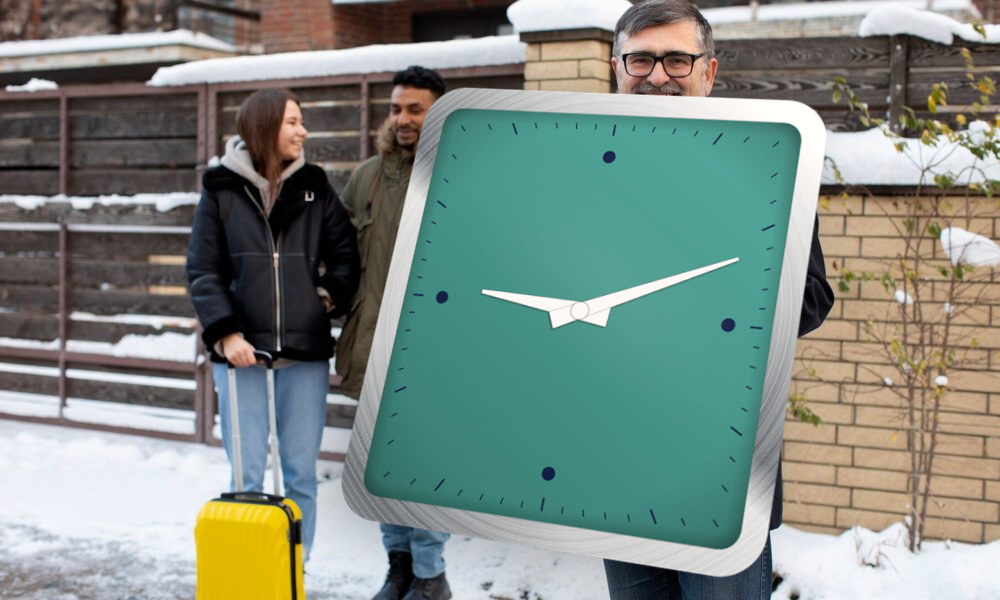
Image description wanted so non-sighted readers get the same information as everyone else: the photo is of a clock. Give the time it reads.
9:11
